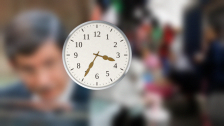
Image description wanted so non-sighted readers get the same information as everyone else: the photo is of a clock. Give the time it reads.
3:35
